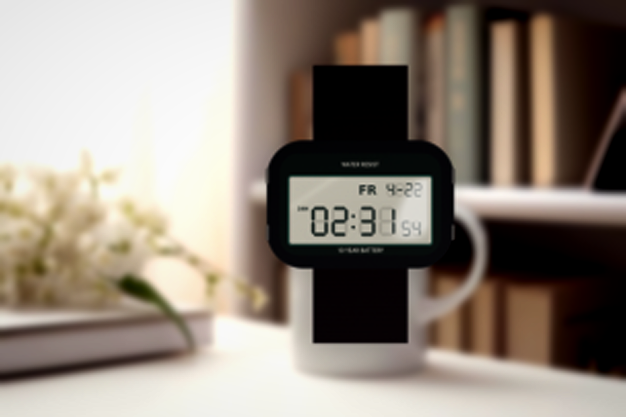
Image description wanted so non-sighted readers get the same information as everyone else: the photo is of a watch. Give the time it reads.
2:31:54
